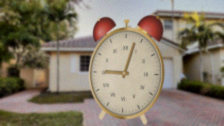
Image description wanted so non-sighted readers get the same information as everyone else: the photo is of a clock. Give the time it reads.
9:03
